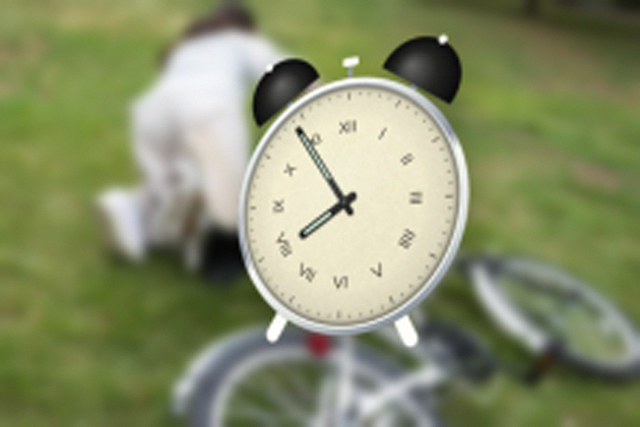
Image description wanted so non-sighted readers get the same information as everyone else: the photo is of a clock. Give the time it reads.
7:54
